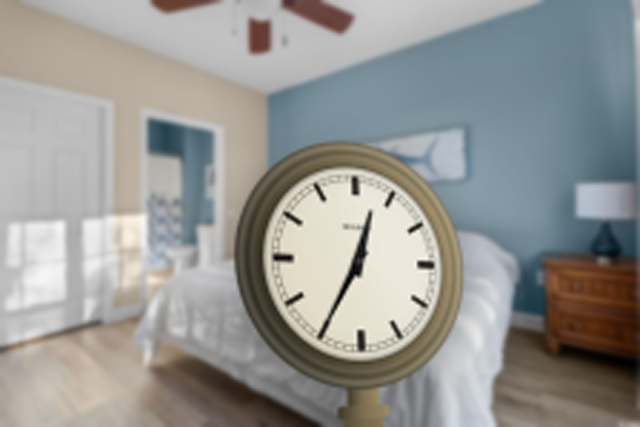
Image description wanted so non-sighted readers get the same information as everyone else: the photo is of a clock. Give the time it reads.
12:35
